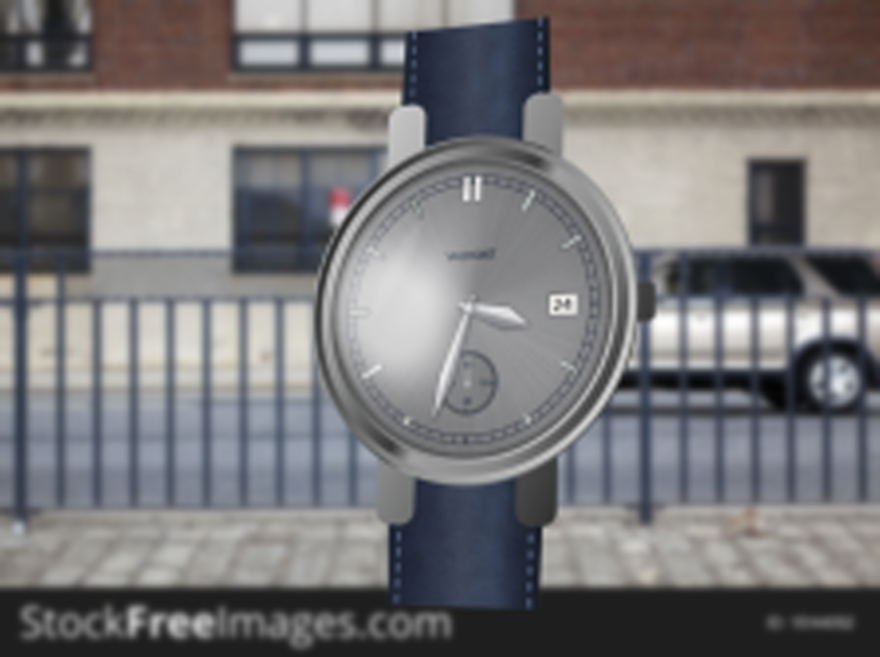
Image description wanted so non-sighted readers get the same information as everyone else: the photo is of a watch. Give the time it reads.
3:33
